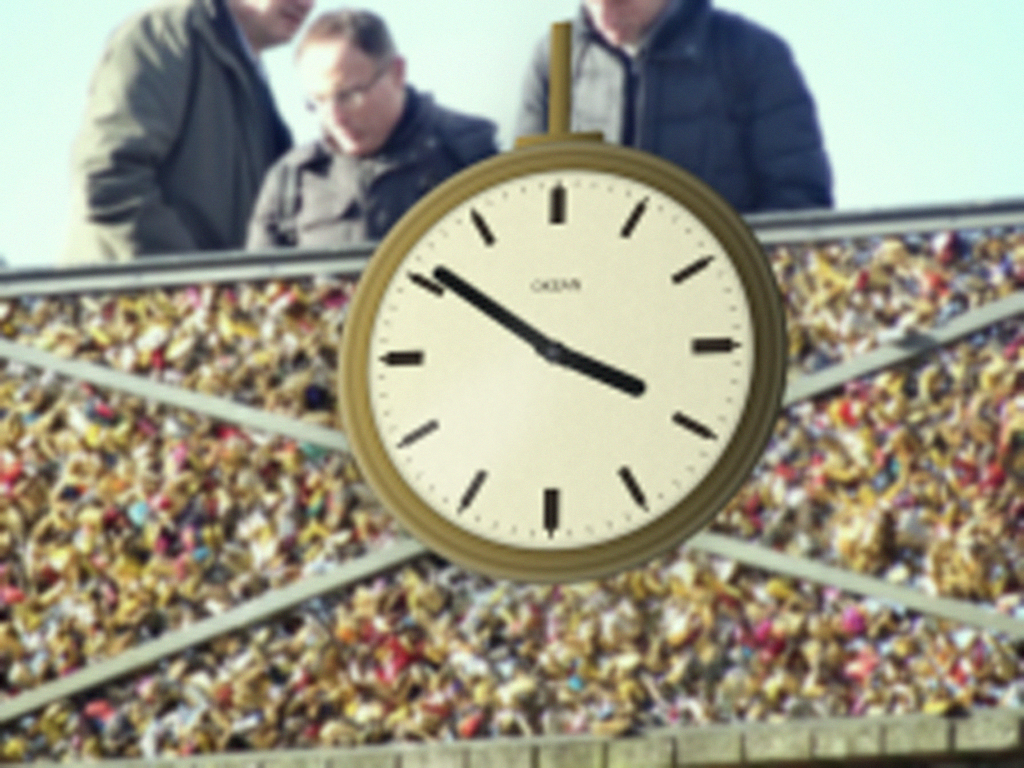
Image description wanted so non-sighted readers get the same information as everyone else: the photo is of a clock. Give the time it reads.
3:51
